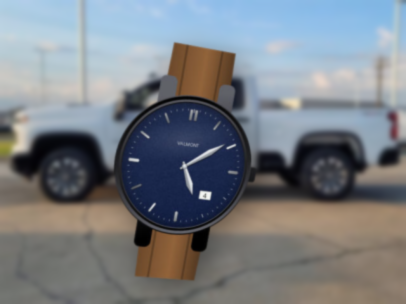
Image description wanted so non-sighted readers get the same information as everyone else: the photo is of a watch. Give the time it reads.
5:09
